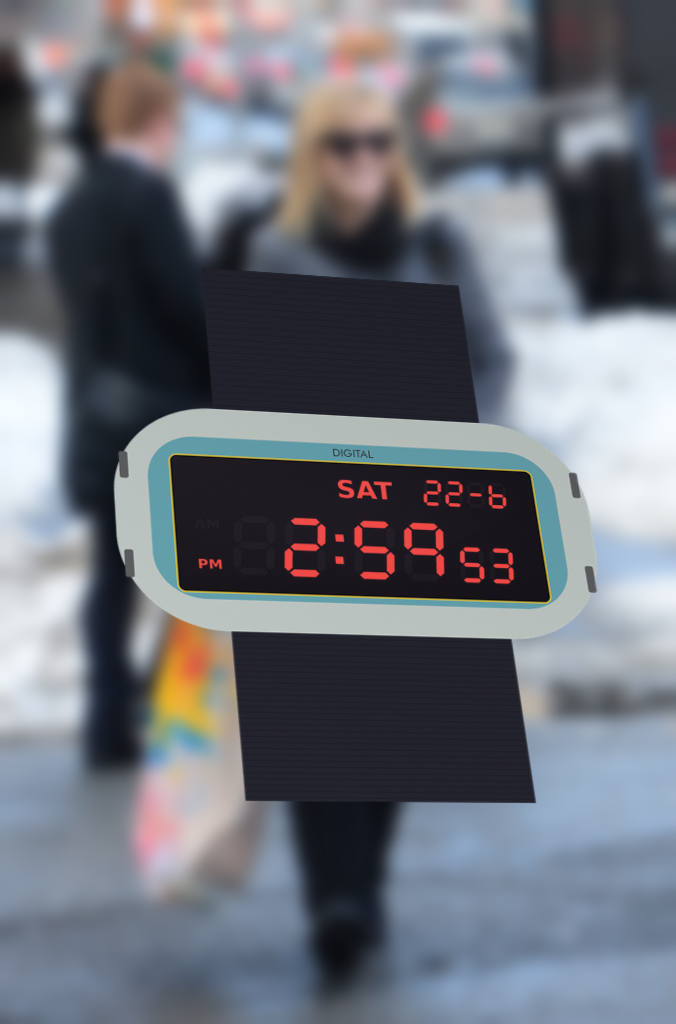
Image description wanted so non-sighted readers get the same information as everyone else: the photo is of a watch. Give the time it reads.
2:59:53
